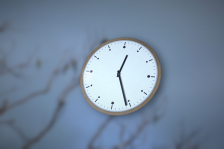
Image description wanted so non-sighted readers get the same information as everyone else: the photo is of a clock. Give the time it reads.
12:26
